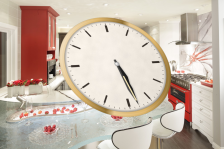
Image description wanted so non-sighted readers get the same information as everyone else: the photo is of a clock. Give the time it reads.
5:28
